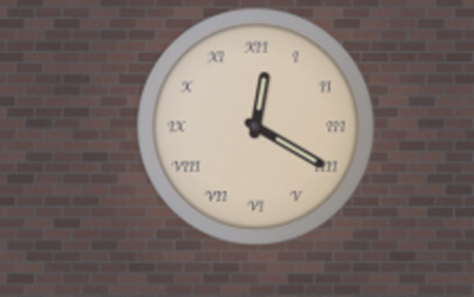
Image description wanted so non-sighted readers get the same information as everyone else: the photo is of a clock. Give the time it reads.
12:20
